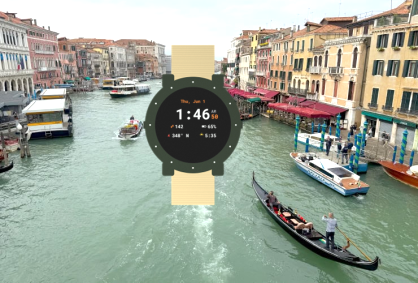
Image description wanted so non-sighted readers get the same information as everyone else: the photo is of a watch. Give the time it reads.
1:46
